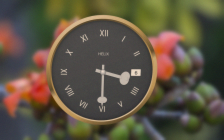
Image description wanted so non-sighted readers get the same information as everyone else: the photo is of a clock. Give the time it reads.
3:30
